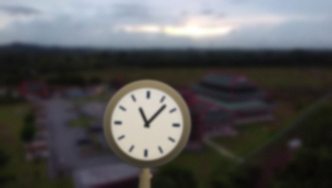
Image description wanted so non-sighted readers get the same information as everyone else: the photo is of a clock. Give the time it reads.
11:07
